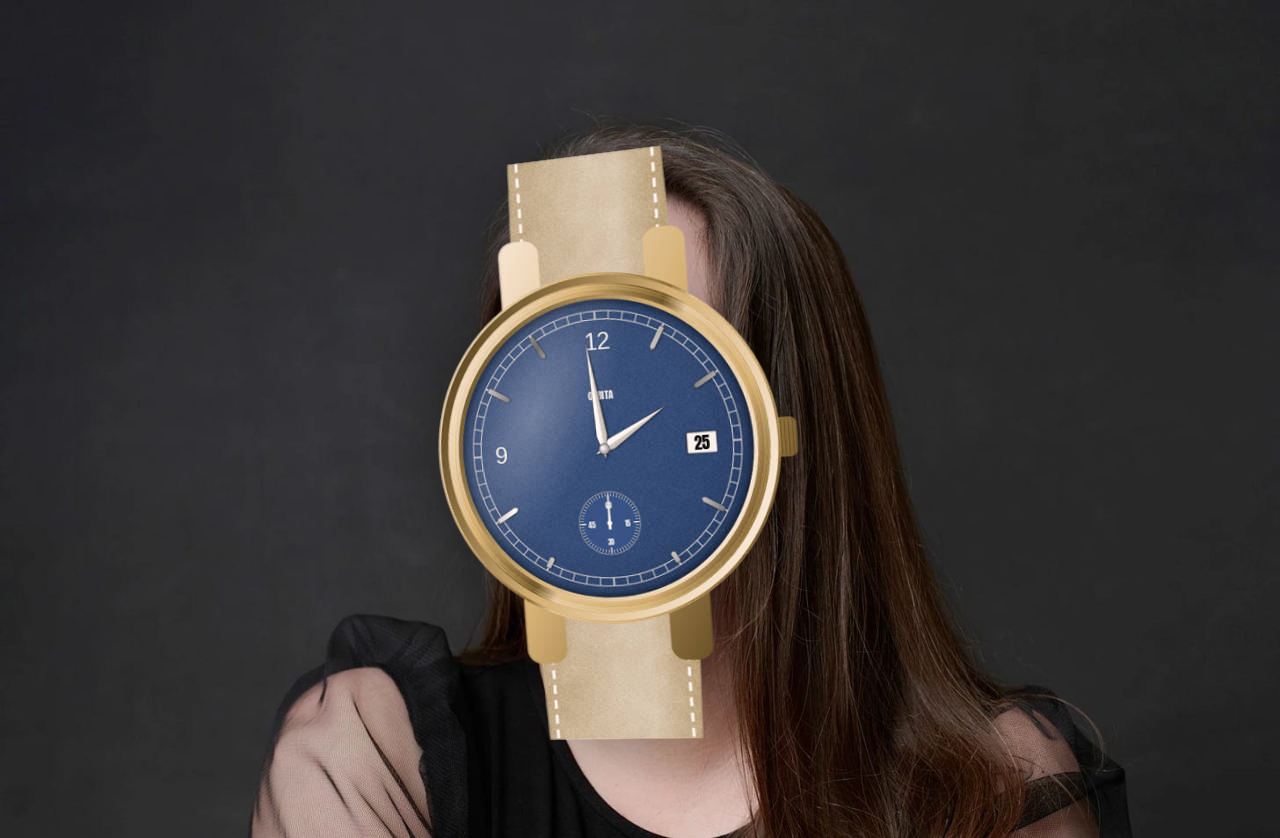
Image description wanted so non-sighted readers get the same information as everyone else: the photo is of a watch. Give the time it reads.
1:59
